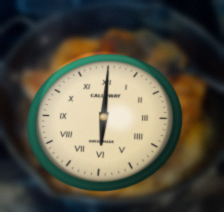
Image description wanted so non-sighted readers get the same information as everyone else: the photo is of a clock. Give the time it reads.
6:00
